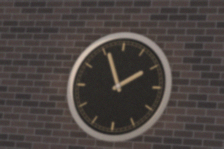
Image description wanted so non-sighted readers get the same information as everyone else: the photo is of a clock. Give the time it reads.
1:56
